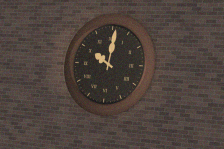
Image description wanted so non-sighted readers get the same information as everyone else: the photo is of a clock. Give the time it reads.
10:01
